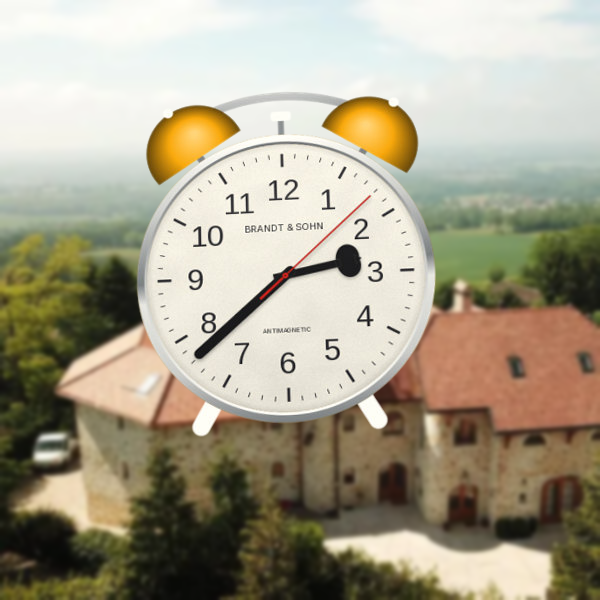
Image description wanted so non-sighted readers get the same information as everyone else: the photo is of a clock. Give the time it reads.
2:38:08
